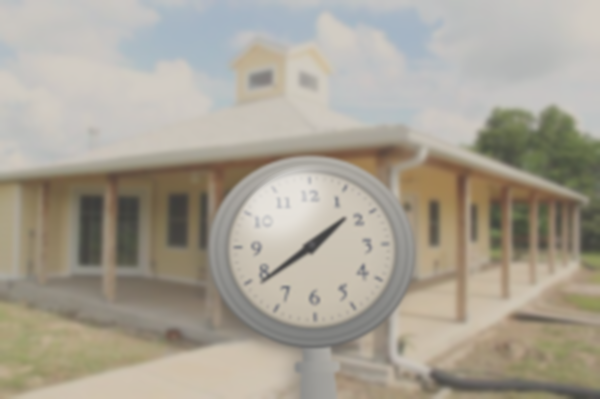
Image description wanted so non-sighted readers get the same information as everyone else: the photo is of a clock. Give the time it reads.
1:39
